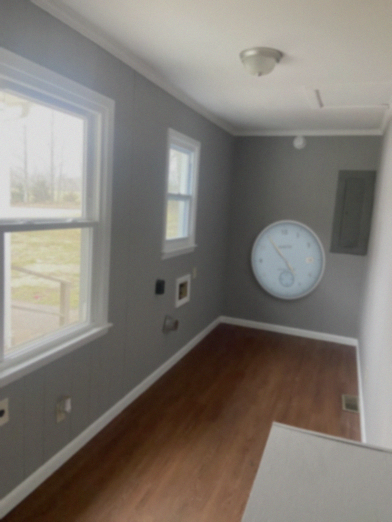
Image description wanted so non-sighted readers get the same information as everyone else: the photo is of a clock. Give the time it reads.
4:54
